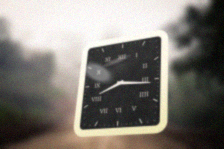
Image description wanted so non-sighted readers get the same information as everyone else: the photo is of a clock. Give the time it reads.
8:16
